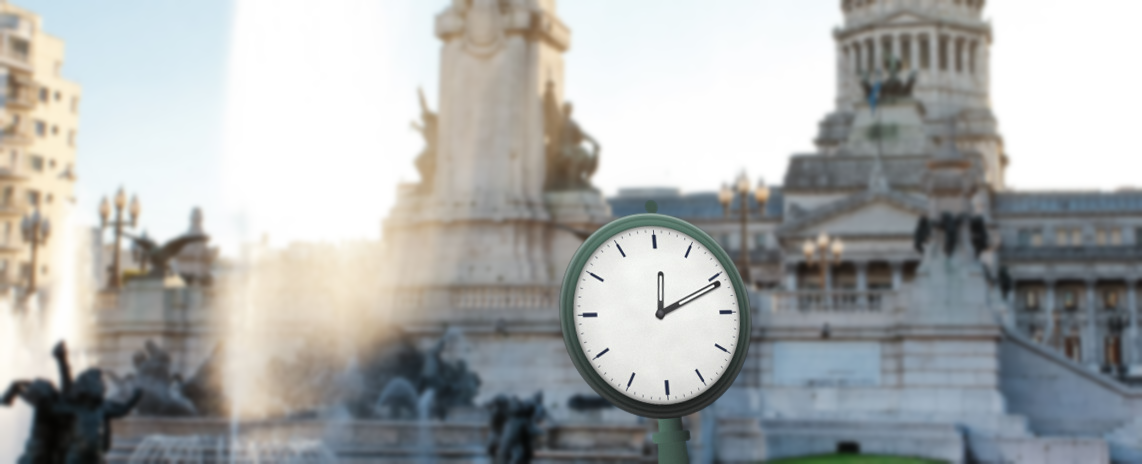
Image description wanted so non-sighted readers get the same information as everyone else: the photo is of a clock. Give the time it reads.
12:11
